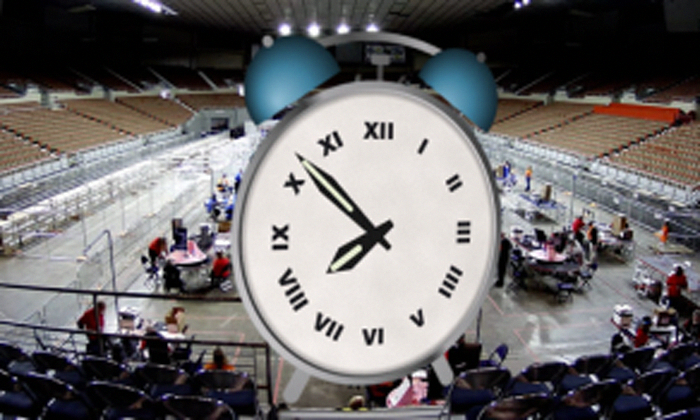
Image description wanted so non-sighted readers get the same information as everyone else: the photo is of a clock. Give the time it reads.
7:52
